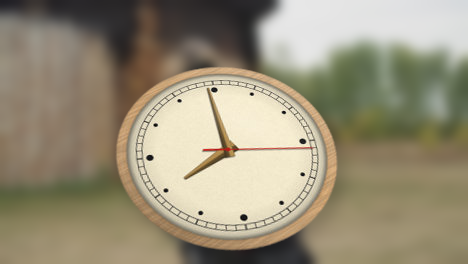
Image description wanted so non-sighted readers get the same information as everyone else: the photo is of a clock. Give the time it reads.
7:59:16
